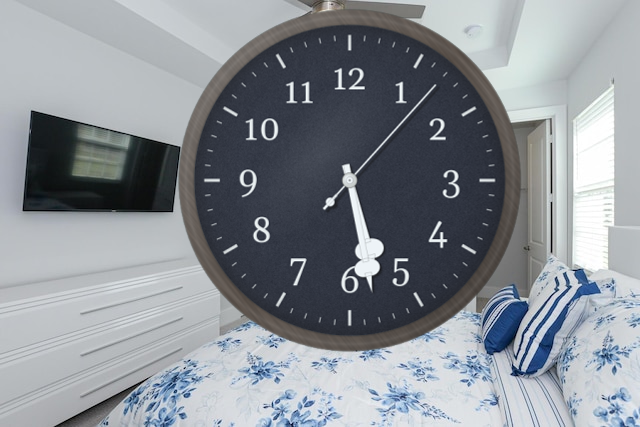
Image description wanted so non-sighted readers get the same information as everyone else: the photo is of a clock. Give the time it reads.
5:28:07
